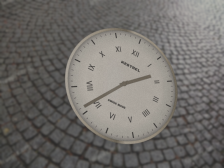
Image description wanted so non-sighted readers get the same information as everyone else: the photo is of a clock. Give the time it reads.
1:36
